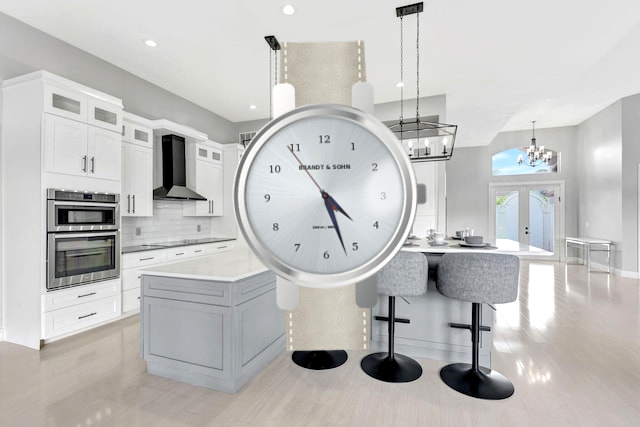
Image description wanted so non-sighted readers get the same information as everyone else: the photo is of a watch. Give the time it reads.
4:26:54
